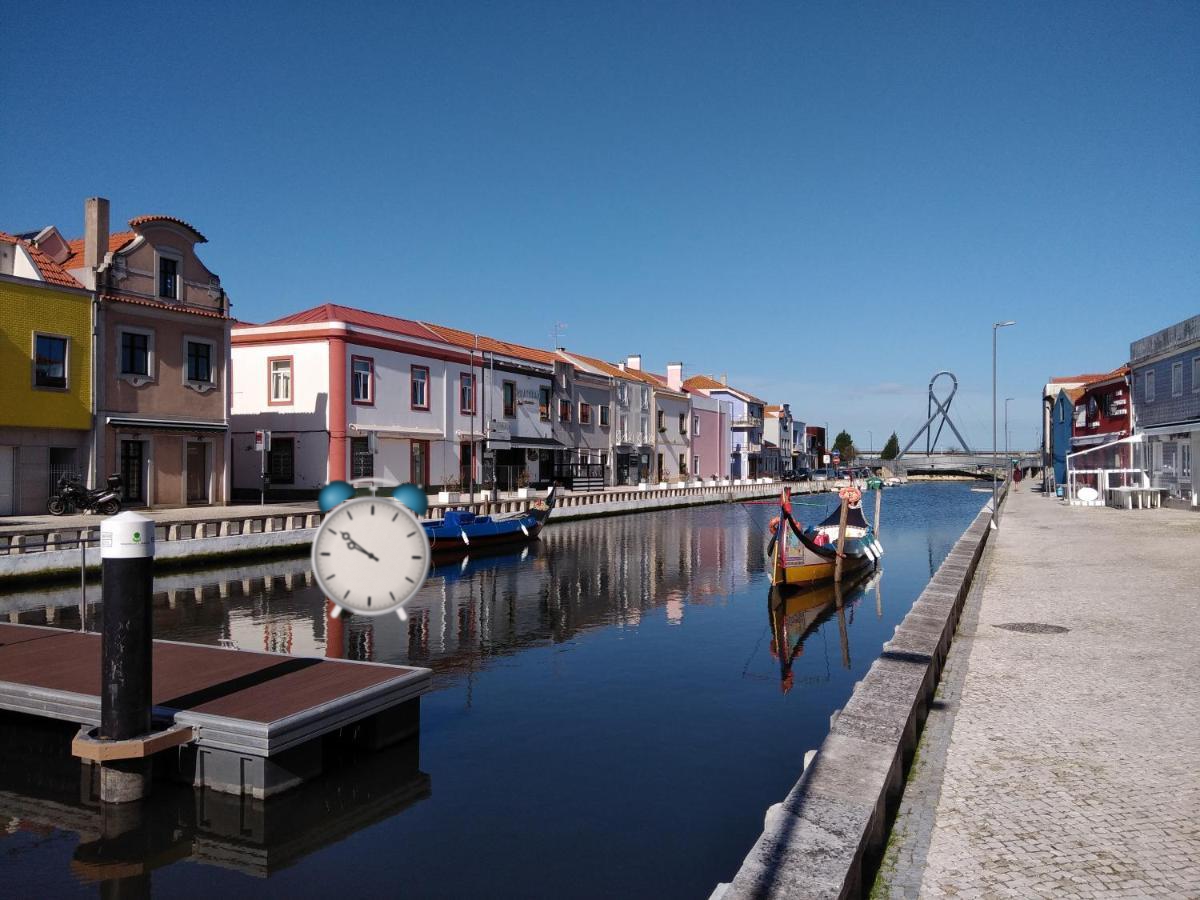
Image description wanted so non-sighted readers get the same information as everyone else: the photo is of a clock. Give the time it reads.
9:51
